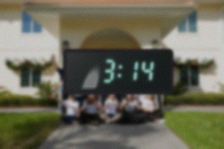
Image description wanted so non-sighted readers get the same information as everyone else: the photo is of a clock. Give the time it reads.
3:14
